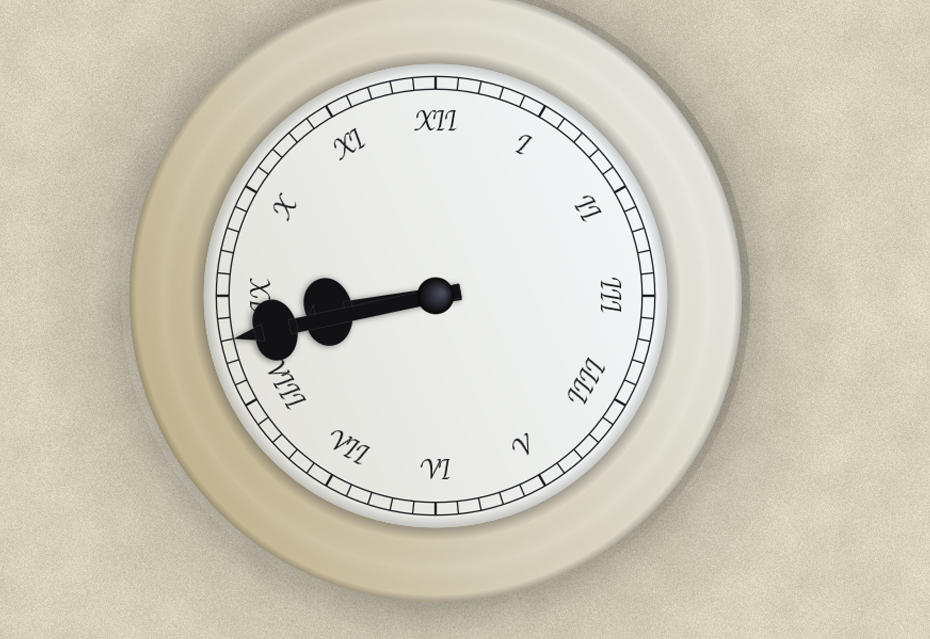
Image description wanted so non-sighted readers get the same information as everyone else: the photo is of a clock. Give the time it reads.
8:43
